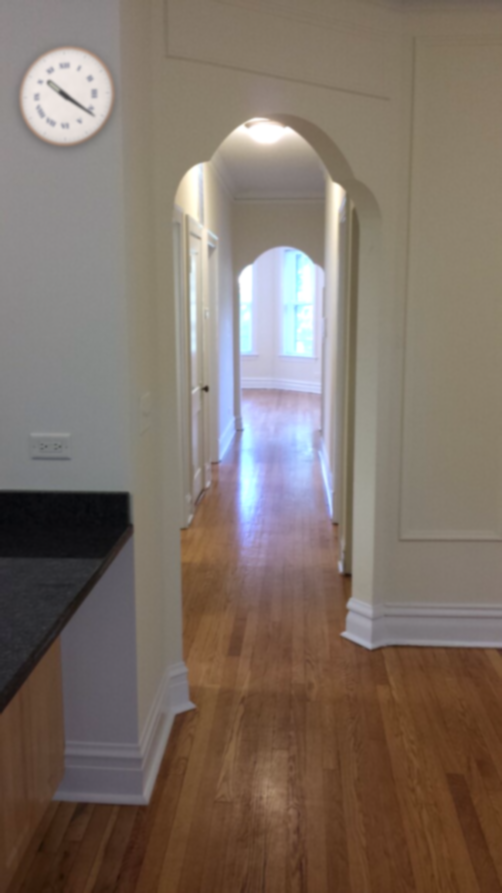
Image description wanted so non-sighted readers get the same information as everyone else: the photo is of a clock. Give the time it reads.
10:21
